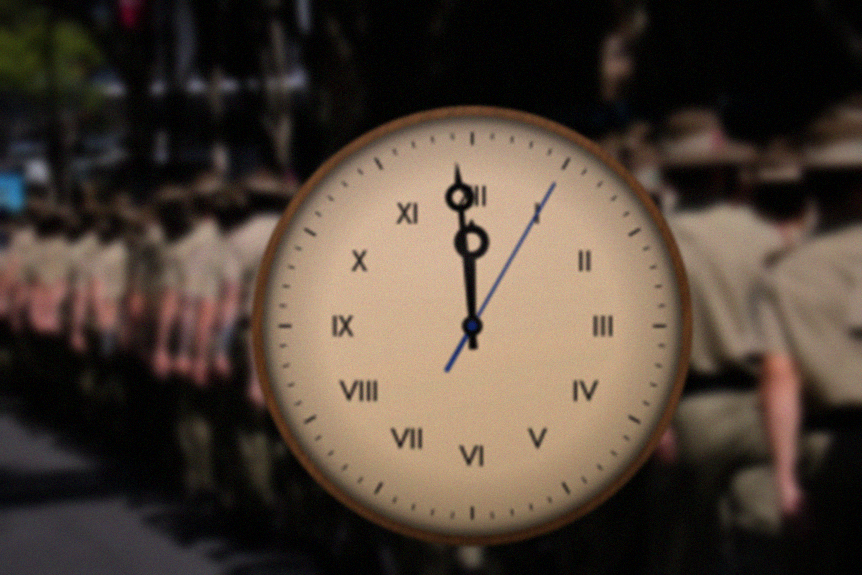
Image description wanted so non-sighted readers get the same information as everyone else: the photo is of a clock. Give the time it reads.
11:59:05
